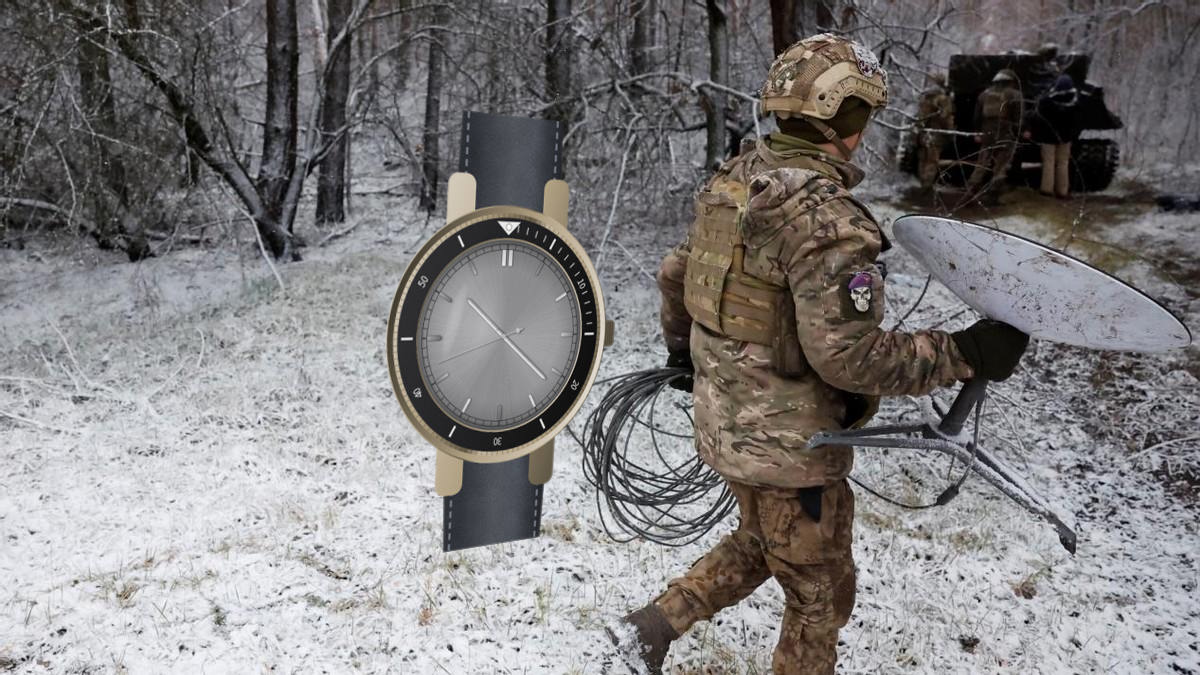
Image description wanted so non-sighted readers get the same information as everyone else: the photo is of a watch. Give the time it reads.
10:21:42
